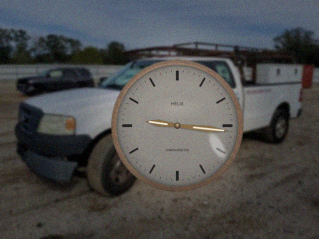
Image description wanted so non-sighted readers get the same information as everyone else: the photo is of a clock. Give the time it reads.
9:16
